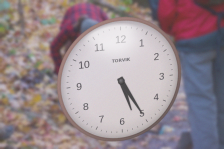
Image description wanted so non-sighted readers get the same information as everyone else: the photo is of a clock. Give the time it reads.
5:25
